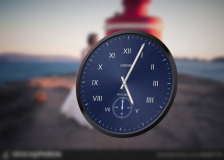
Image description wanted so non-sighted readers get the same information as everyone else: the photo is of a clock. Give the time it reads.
5:04
